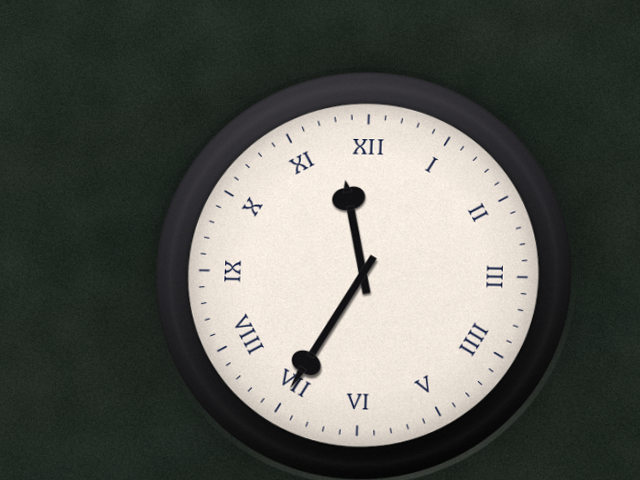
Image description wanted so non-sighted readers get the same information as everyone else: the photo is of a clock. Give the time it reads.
11:35
